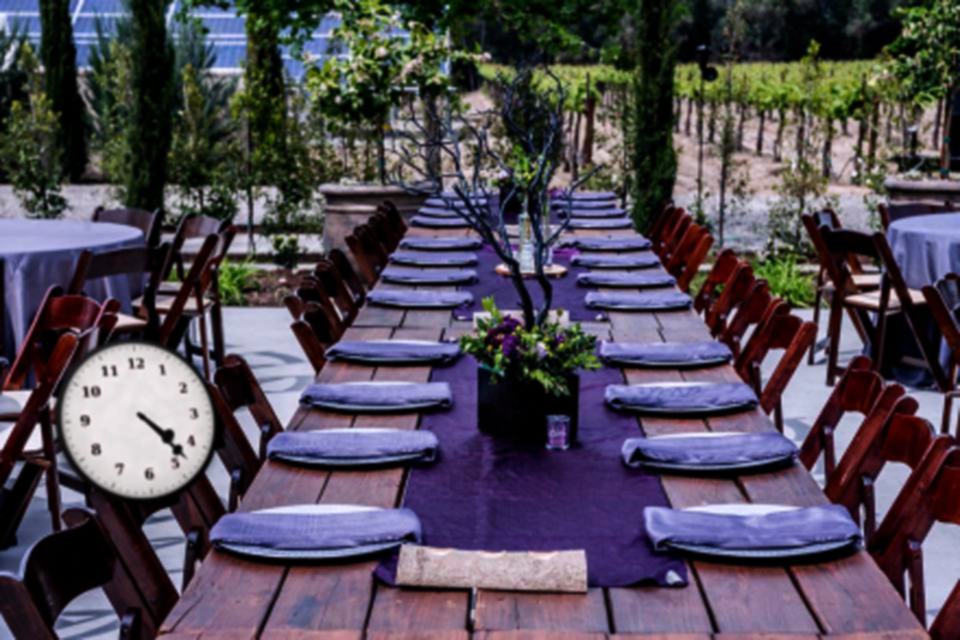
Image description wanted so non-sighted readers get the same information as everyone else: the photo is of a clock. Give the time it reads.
4:23
